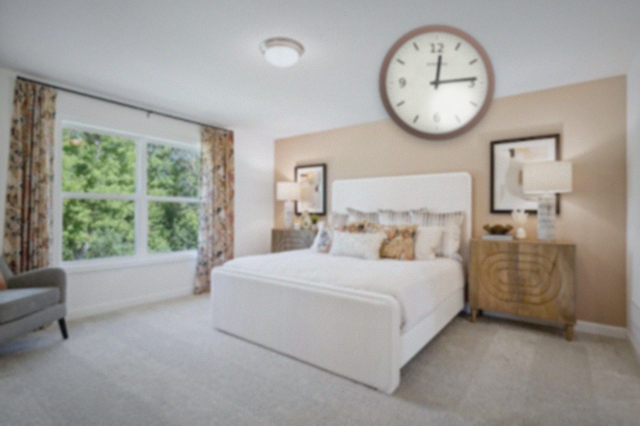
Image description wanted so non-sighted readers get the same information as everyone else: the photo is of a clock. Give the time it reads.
12:14
